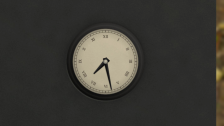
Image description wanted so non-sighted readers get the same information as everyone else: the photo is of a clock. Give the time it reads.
7:28
